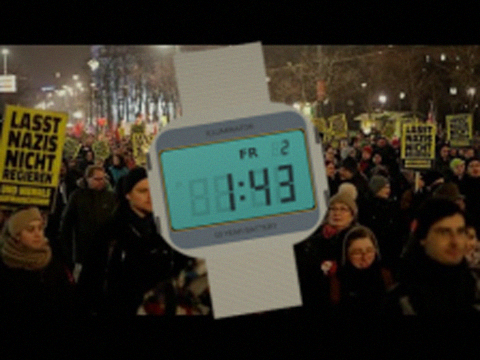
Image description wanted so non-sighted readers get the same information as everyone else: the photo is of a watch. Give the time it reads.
1:43
